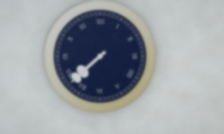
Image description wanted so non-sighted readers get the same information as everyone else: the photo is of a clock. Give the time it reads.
7:38
